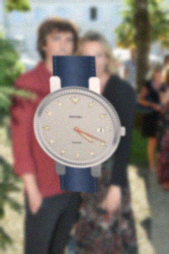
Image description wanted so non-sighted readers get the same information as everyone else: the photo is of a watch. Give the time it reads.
4:19
